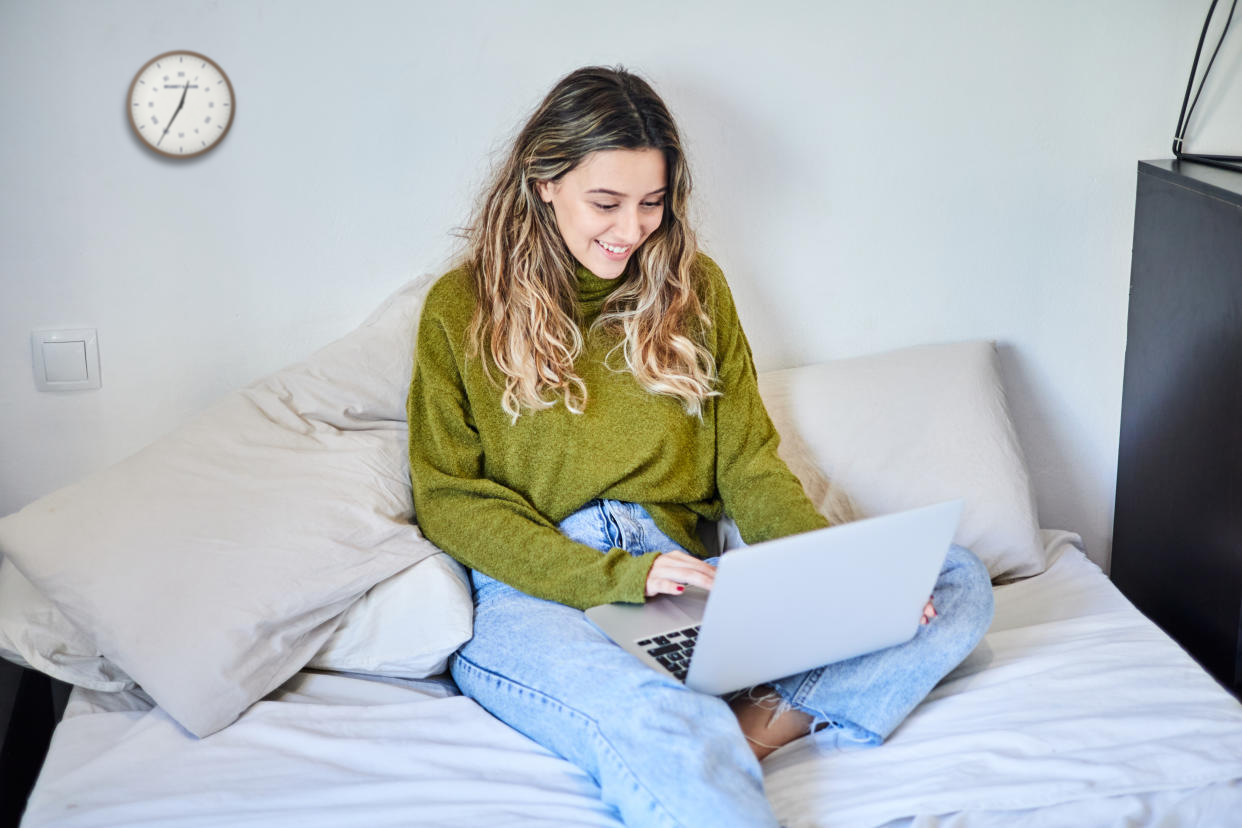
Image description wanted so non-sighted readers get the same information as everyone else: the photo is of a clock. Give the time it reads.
12:35
